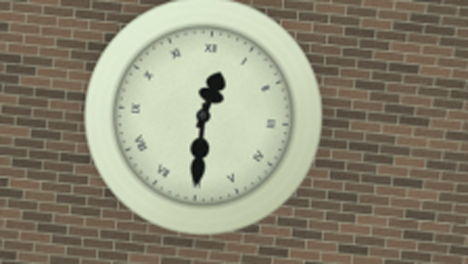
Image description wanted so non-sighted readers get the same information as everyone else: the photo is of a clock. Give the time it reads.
12:30
